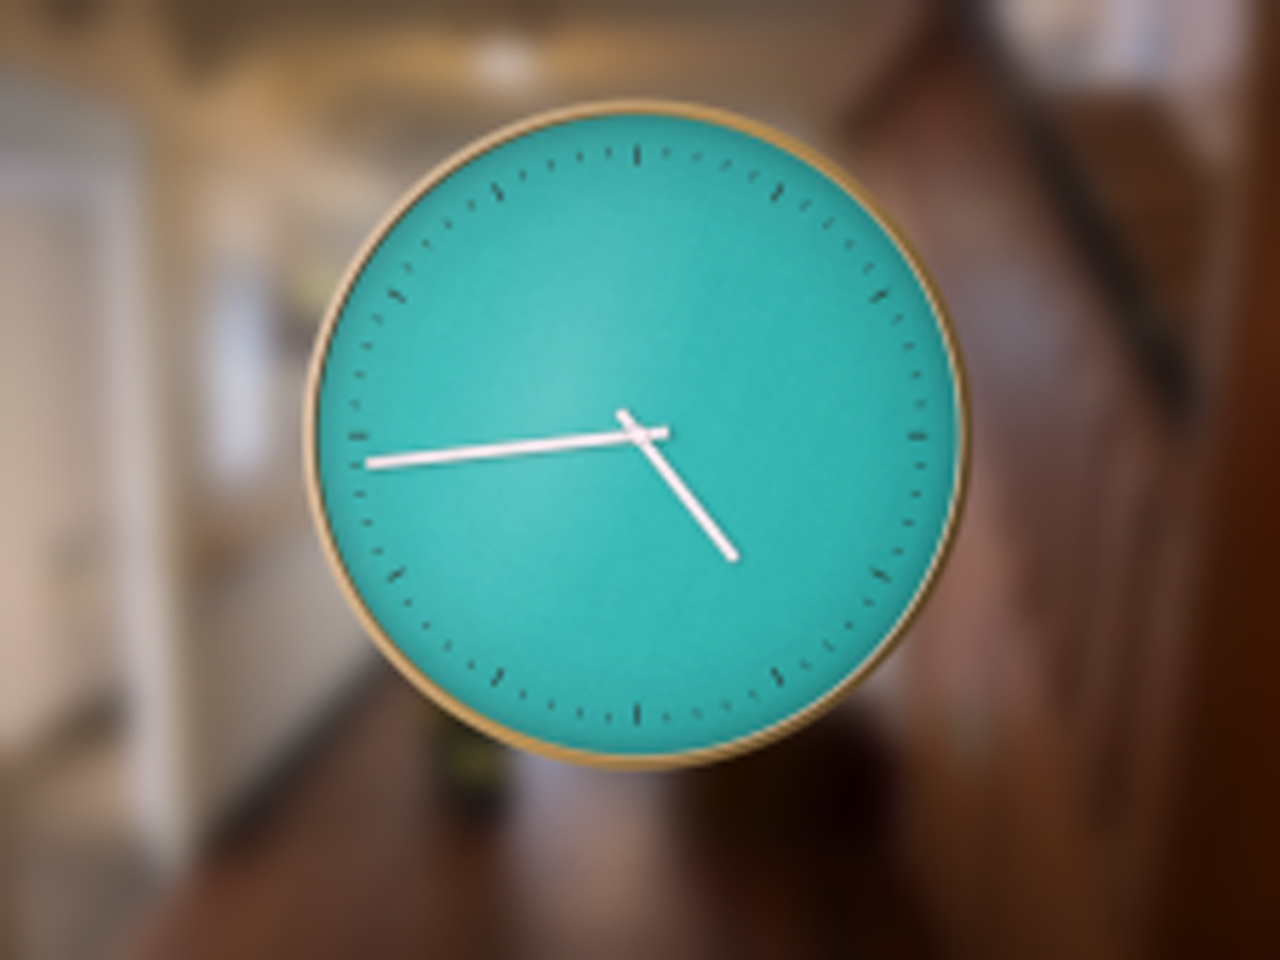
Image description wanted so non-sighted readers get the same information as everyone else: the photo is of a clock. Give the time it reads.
4:44
